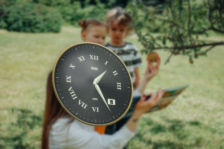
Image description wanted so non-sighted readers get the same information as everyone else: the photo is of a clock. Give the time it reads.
1:25
